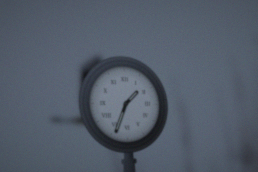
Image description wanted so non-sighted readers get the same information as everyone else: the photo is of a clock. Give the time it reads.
1:34
